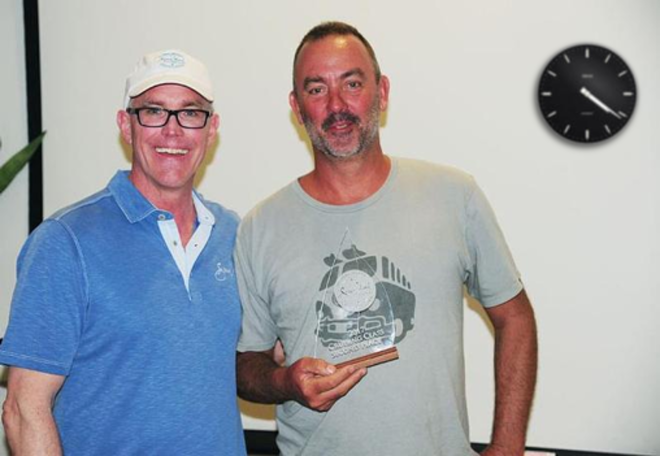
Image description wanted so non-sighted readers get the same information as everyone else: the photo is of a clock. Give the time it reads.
4:21
